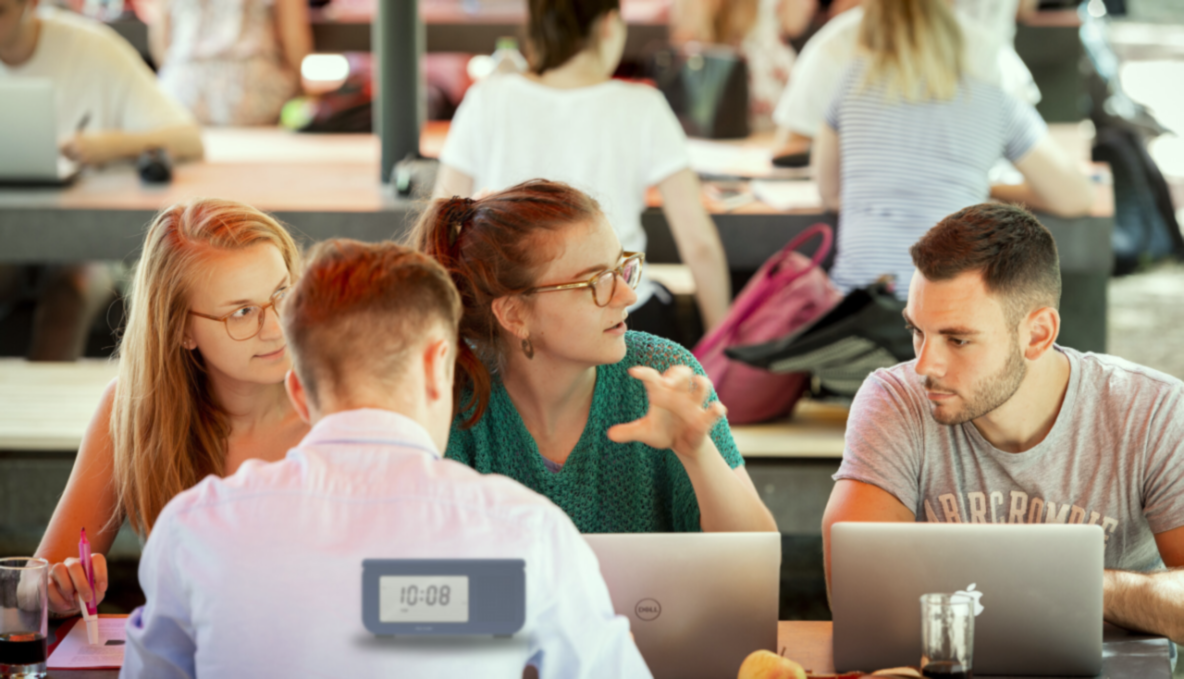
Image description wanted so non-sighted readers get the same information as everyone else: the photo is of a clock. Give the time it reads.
10:08
